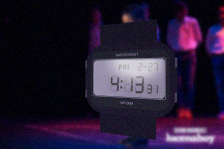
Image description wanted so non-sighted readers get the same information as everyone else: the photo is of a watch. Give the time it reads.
4:13:31
